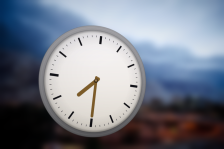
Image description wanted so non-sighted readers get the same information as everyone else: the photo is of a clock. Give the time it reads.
7:30
